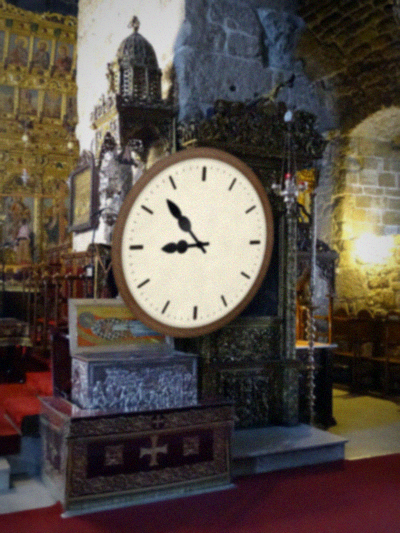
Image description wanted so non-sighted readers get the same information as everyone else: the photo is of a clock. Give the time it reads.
8:53
